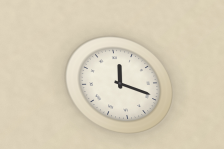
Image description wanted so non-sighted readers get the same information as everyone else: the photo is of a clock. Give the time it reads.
12:19
